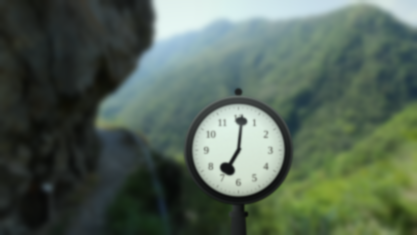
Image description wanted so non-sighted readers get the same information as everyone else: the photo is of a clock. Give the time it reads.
7:01
